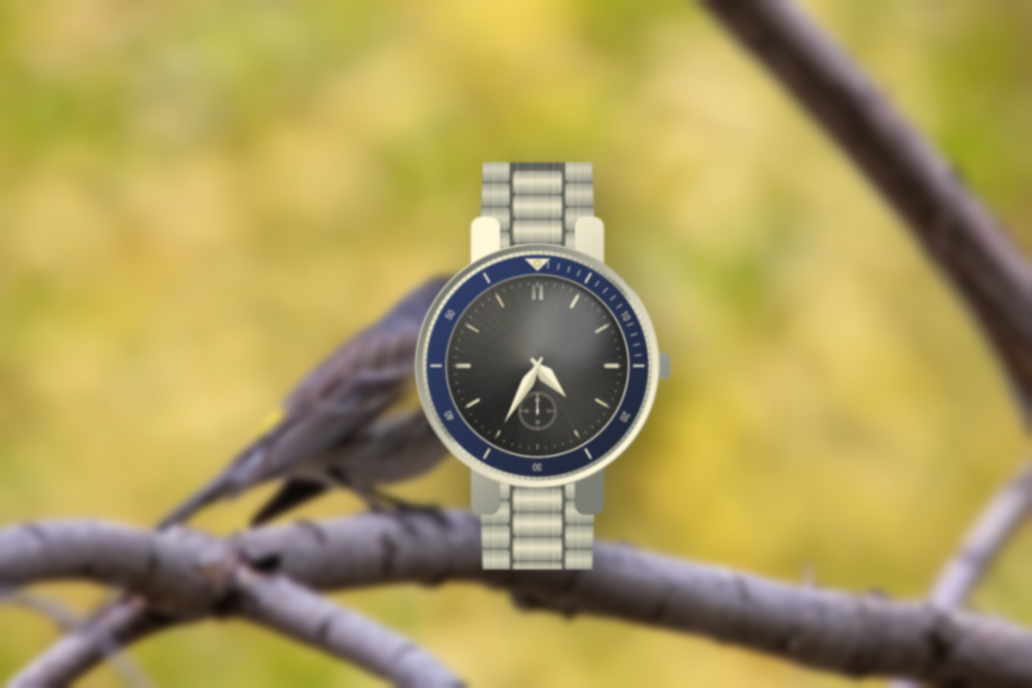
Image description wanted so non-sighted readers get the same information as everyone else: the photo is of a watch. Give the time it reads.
4:35
